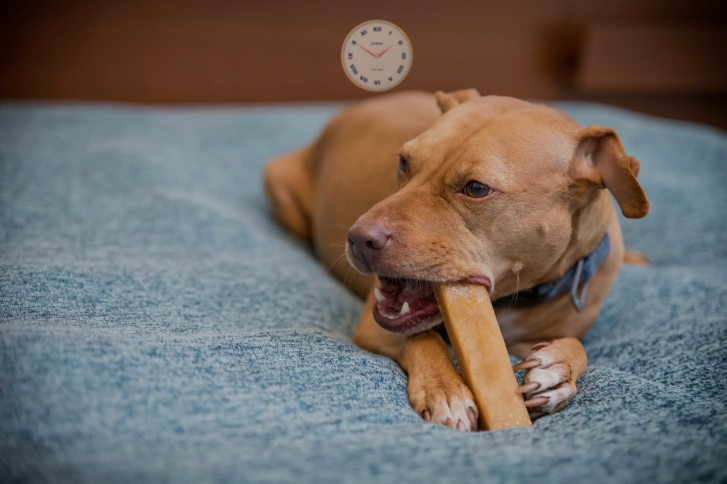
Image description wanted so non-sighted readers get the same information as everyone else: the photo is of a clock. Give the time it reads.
1:50
